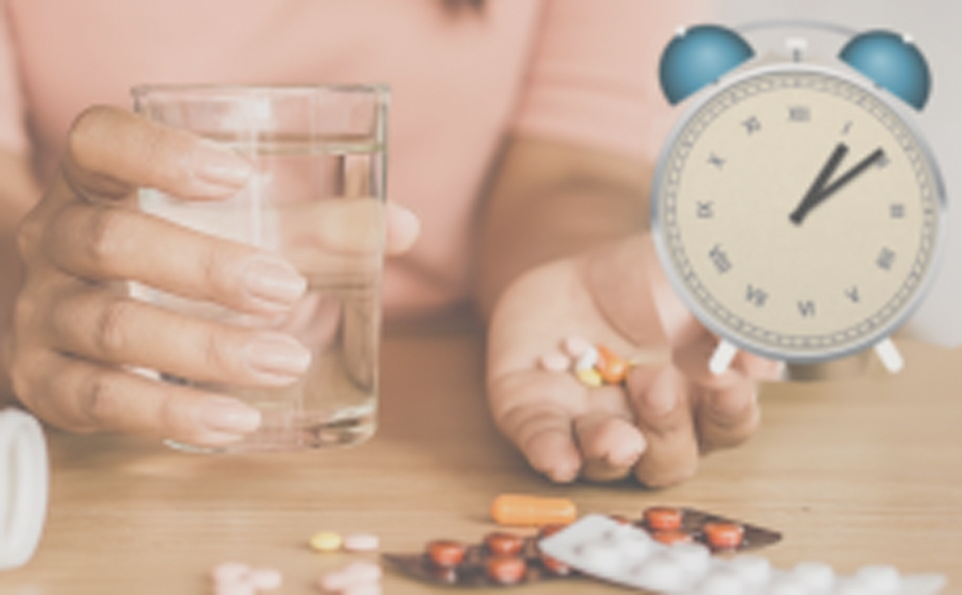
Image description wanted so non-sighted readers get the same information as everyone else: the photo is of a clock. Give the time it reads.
1:09
